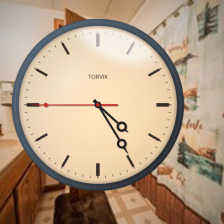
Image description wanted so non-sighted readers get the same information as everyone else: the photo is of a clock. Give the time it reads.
4:24:45
